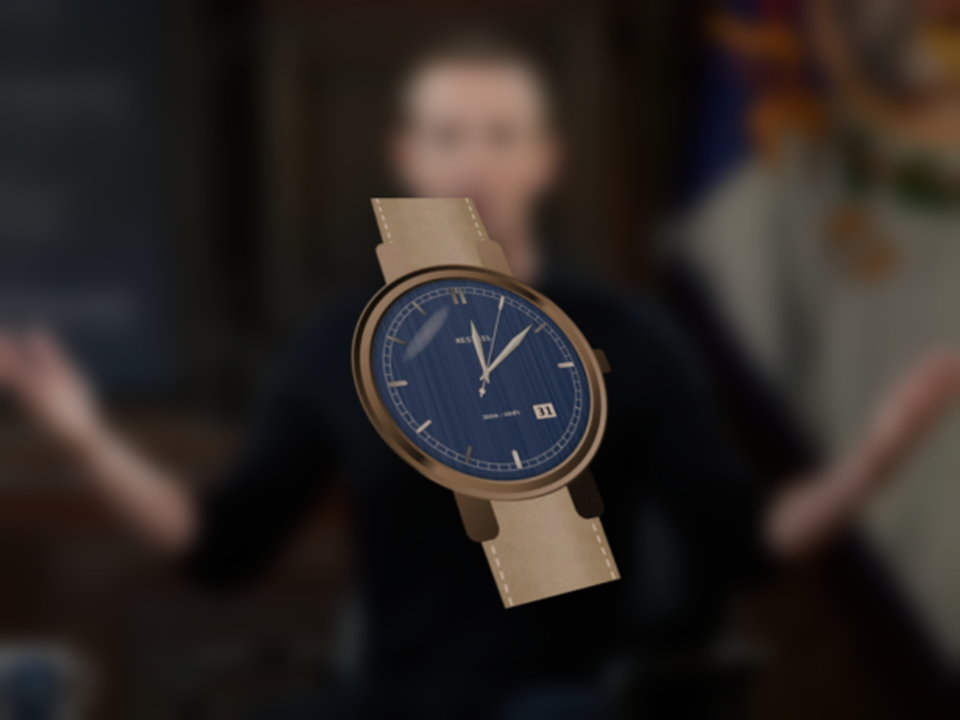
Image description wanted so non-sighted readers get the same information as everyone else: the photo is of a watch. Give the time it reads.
12:09:05
